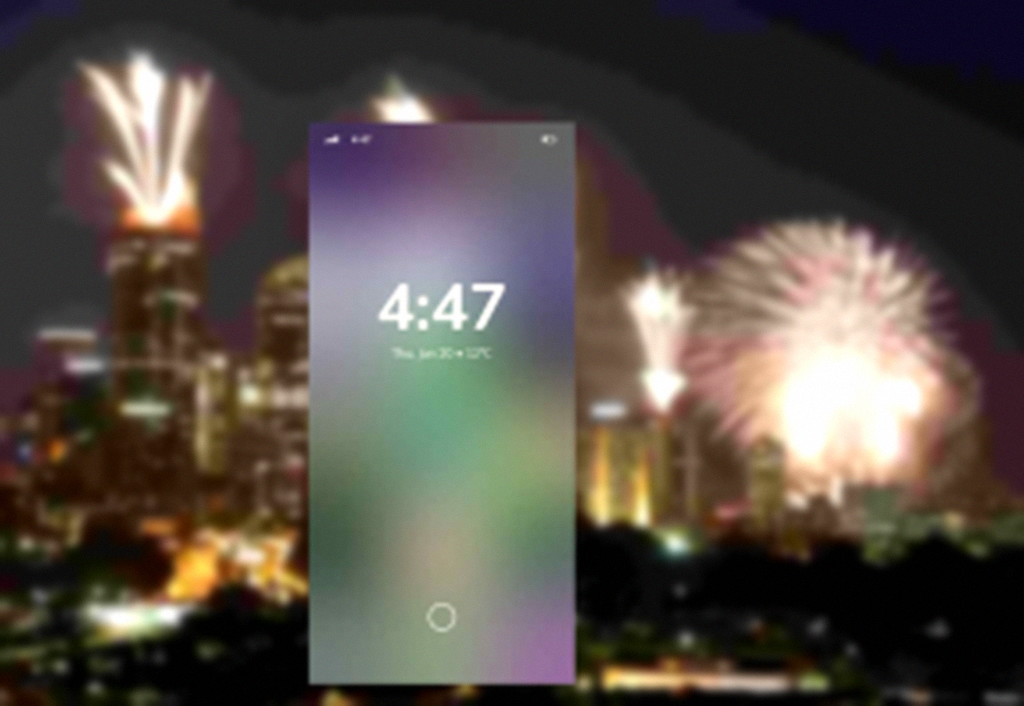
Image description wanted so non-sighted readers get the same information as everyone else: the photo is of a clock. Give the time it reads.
4:47
